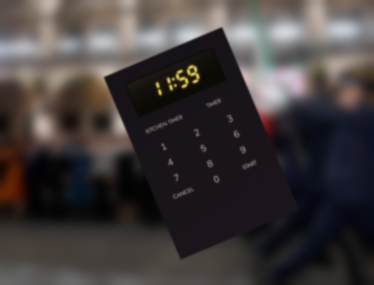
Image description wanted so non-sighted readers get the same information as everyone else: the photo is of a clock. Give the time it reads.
11:59
